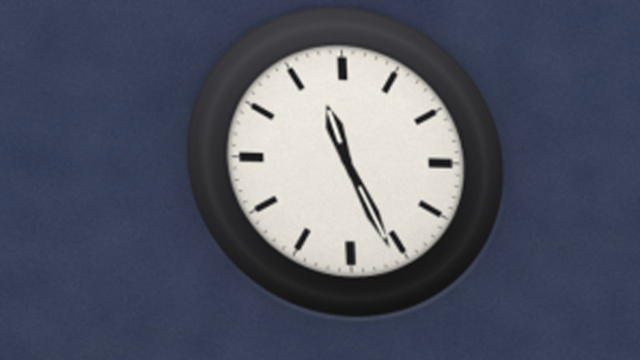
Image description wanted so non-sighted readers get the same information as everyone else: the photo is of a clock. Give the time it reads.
11:26
